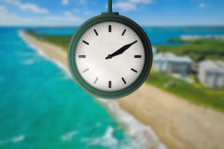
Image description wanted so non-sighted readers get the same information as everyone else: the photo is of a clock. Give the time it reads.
2:10
